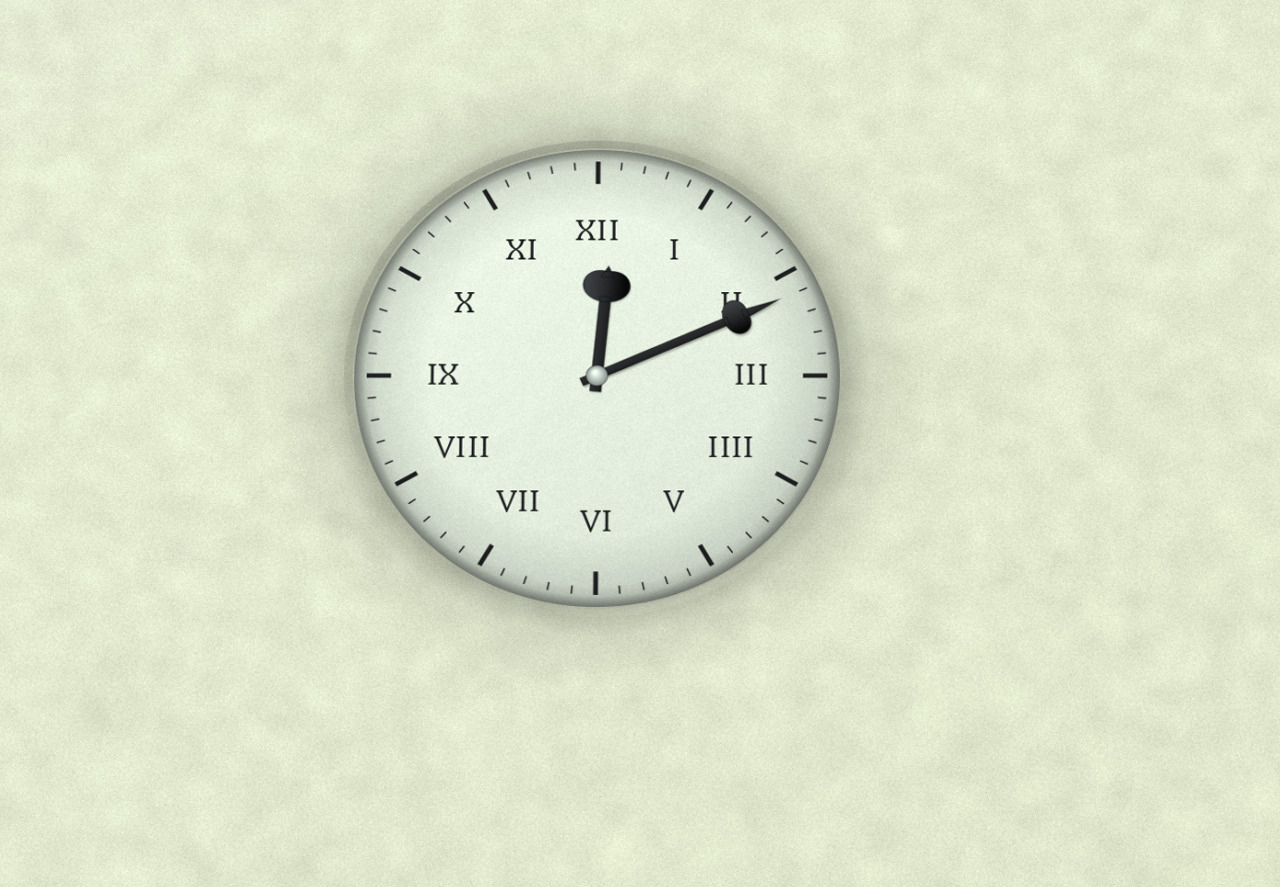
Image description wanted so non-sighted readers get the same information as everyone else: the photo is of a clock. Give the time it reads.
12:11
